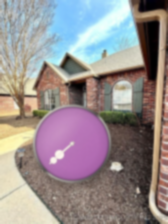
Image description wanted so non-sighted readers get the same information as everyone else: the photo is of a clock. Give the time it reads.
7:38
